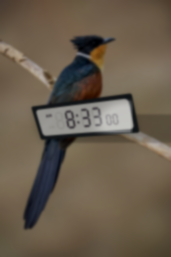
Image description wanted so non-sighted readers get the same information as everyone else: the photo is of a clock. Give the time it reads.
8:33
